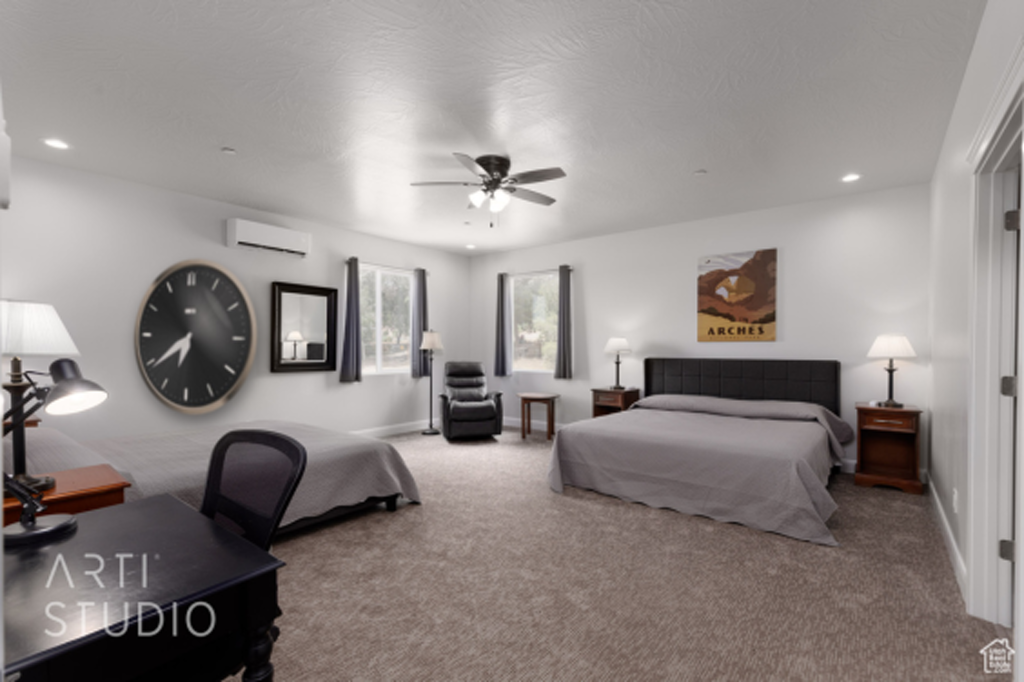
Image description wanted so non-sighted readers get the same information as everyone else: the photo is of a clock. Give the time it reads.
6:39
